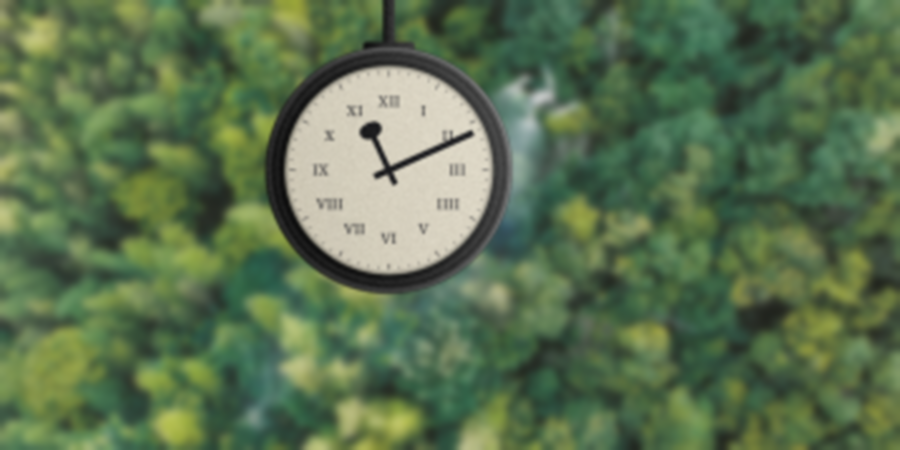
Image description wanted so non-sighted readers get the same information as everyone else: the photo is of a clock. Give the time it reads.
11:11
